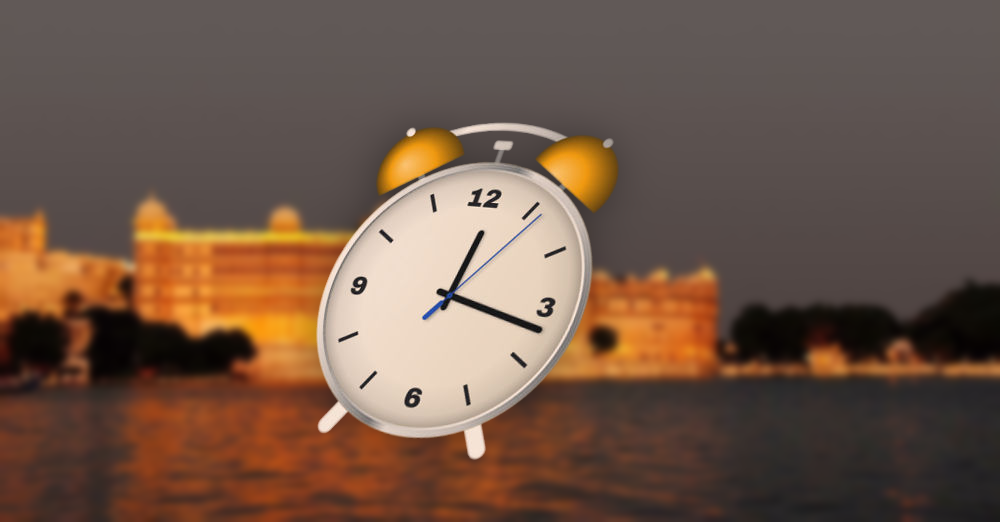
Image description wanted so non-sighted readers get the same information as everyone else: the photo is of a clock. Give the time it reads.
12:17:06
